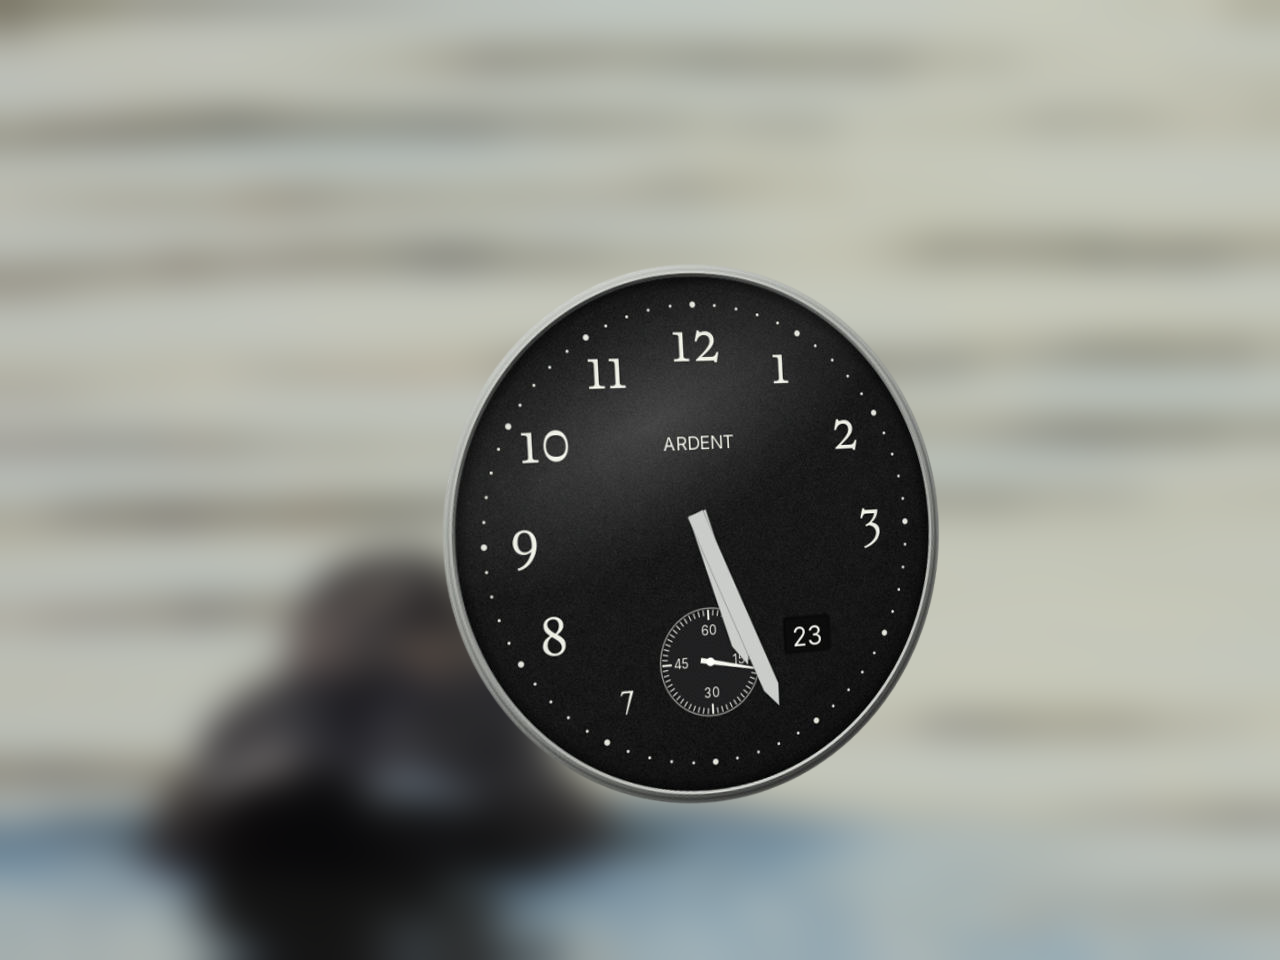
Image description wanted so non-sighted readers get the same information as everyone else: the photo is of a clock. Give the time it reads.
5:26:17
